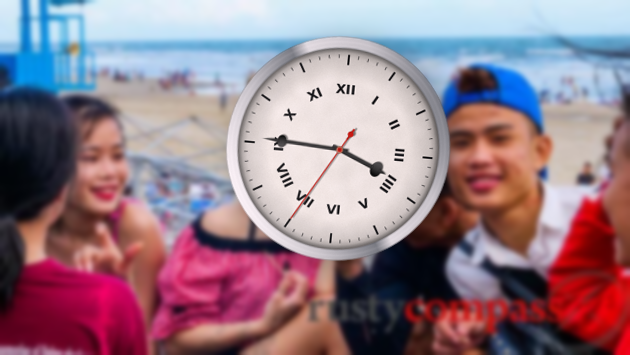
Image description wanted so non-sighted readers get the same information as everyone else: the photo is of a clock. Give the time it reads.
3:45:35
